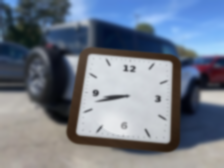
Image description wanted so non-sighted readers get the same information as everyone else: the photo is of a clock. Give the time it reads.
8:42
